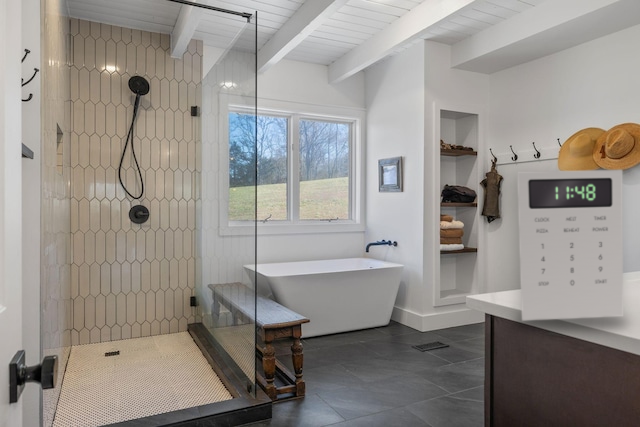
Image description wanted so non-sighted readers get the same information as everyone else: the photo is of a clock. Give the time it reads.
11:48
